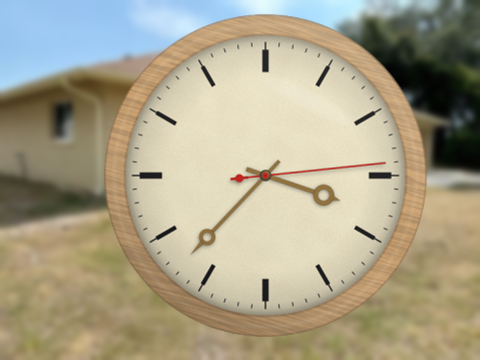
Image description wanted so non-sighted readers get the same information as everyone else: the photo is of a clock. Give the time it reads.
3:37:14
